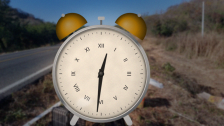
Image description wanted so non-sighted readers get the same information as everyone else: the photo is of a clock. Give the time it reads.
12:31
